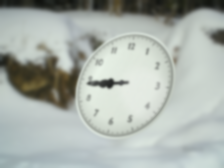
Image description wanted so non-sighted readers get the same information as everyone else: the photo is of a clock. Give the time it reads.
8:44
